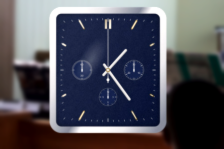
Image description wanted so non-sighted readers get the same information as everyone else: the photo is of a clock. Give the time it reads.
1:24
